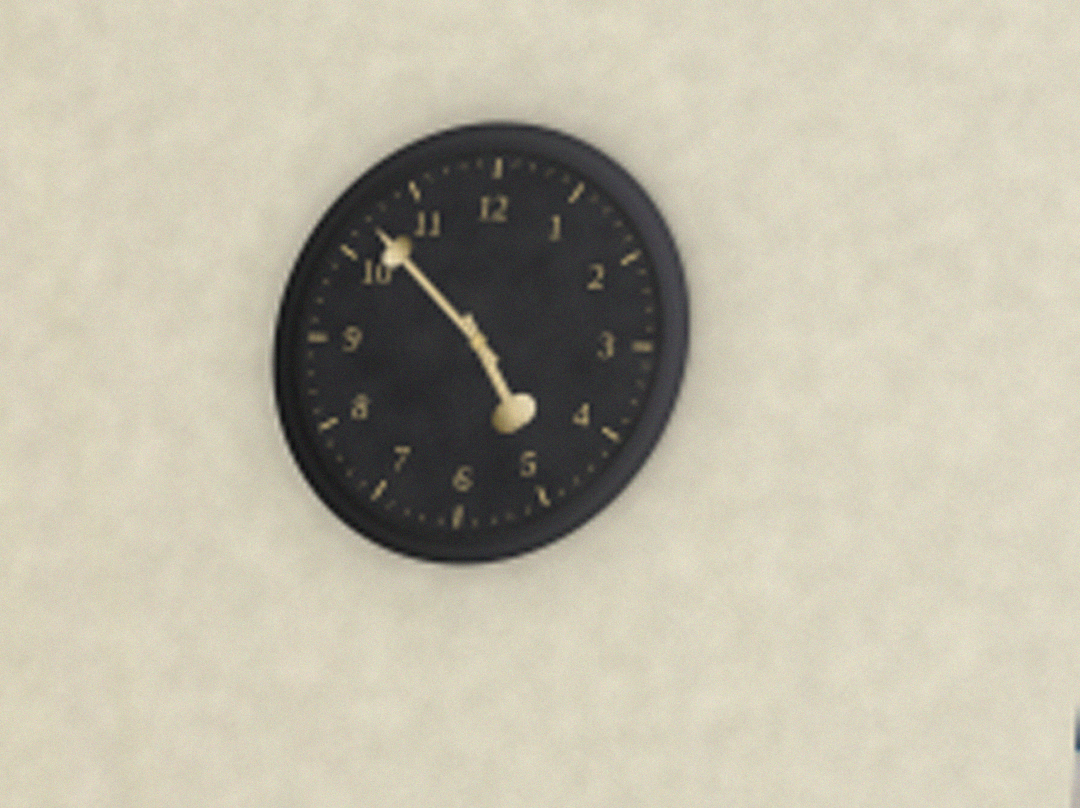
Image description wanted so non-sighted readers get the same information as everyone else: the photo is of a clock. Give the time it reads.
4:52
